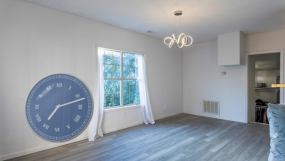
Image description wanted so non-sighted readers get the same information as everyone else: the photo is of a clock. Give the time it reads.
7:12
